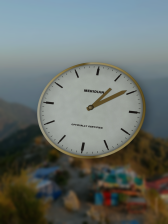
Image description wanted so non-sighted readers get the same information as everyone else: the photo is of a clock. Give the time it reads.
1:09
